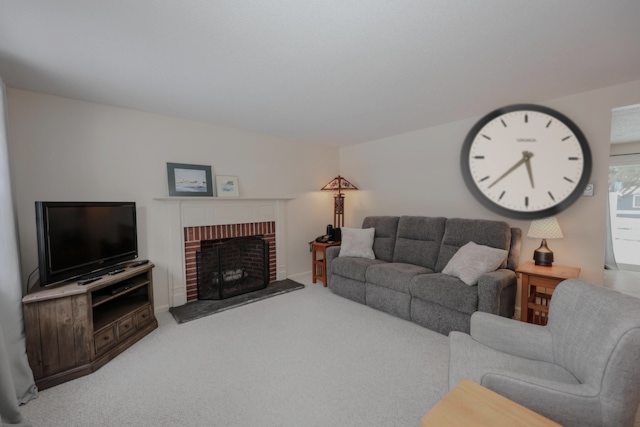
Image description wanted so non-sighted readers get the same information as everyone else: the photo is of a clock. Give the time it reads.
5:38
